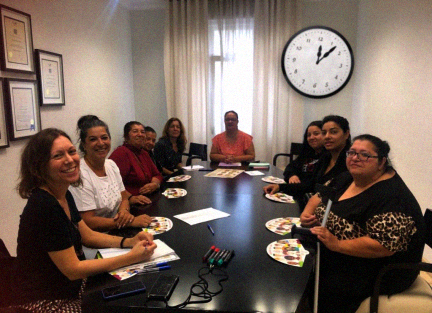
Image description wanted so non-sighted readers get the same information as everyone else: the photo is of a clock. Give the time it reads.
12:07
